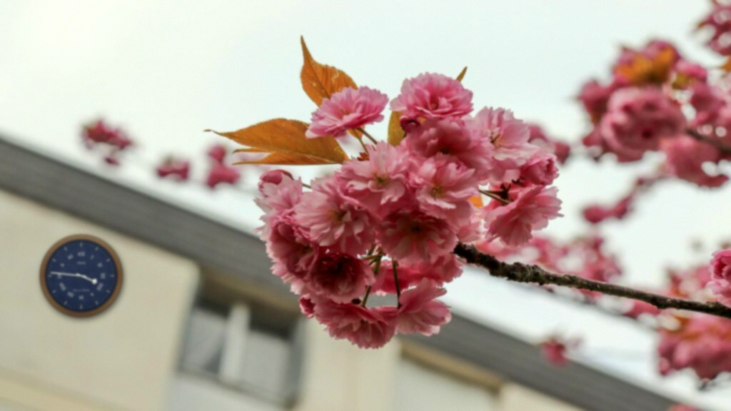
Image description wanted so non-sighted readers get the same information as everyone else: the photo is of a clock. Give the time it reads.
3:46
